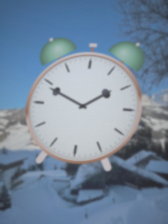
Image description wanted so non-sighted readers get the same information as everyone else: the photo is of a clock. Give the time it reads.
1:49
